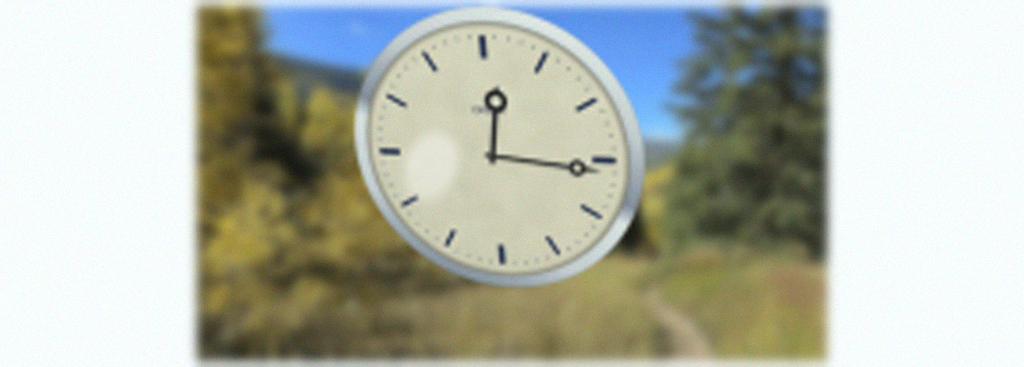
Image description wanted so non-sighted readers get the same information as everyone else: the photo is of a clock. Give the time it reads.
12:16
